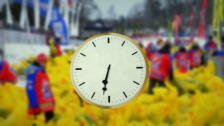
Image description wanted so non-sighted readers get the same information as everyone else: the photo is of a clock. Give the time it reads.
6:32
